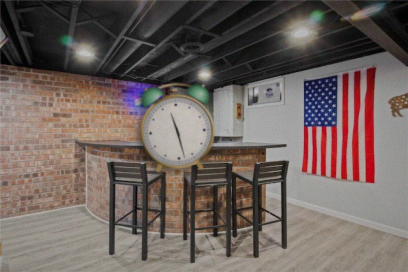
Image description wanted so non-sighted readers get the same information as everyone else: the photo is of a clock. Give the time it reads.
11:28
